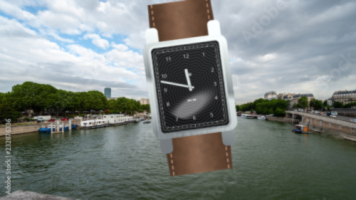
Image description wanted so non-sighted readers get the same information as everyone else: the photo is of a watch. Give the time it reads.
11:48
